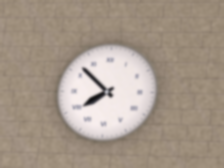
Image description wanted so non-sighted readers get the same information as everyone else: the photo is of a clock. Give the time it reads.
7:52
